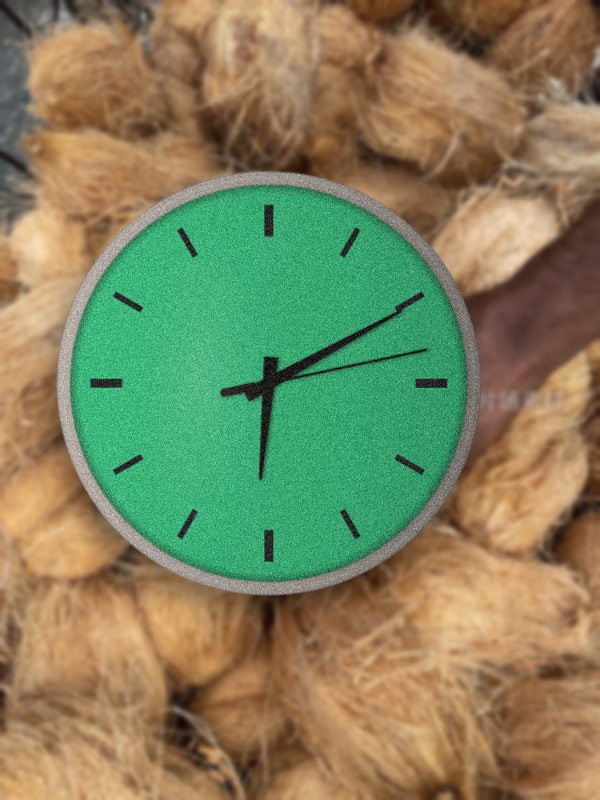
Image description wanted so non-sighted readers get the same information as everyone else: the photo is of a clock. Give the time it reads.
6:10:13
